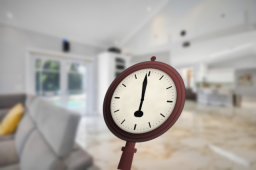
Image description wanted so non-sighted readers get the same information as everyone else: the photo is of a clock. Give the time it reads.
5:59
